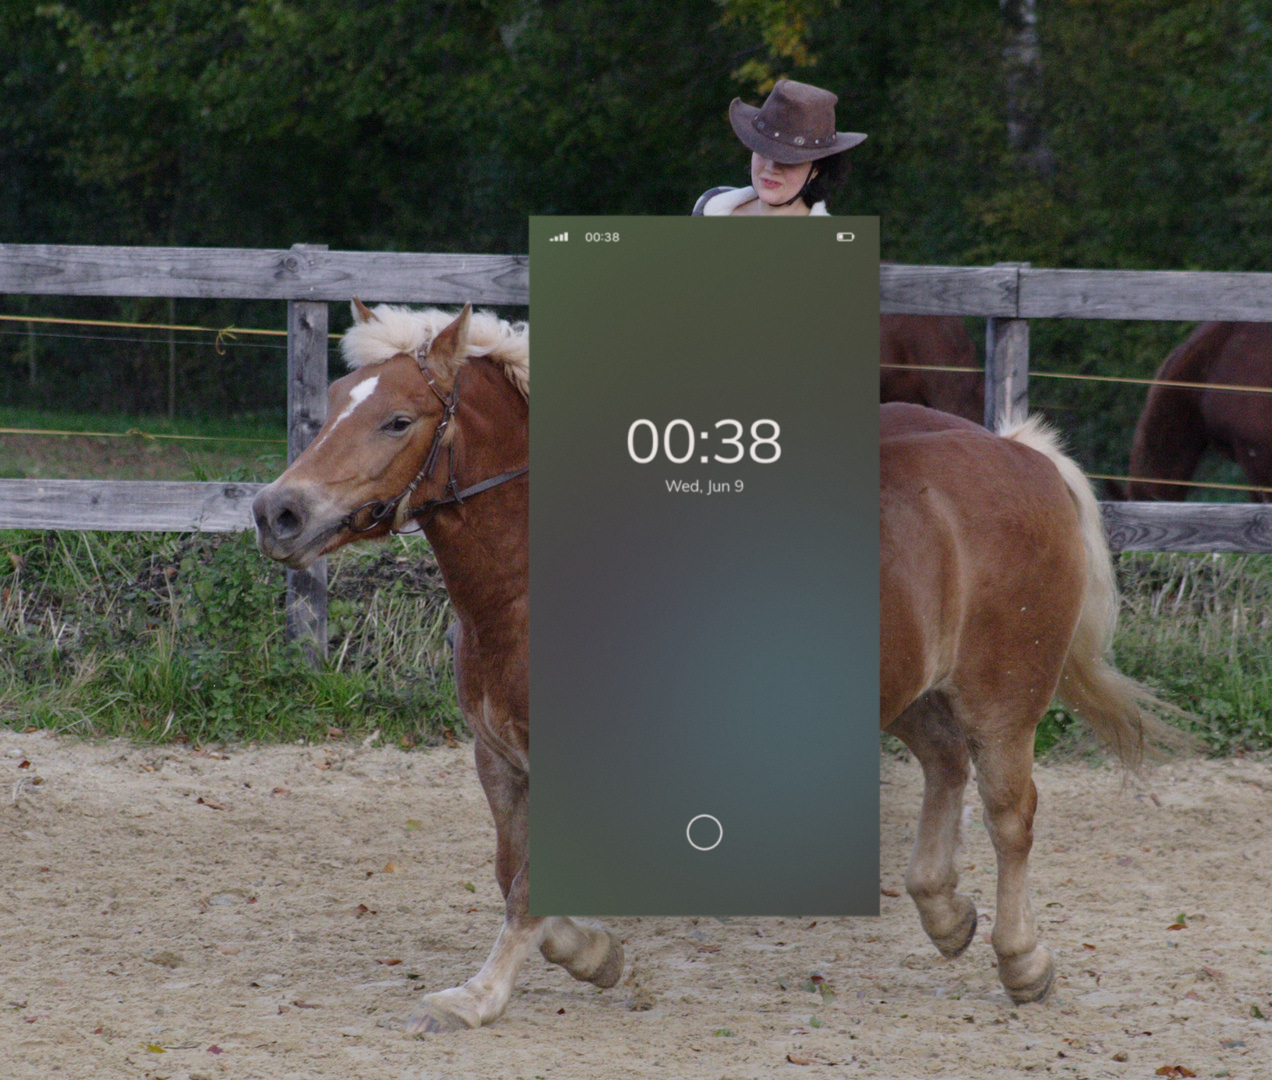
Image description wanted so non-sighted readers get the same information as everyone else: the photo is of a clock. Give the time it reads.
0:38
